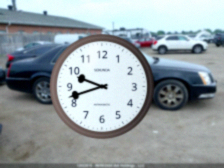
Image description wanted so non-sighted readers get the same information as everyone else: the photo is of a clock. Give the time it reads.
9:42
